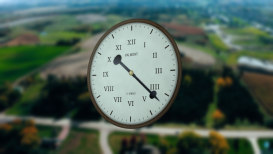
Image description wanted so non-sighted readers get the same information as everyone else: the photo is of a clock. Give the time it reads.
10:22
